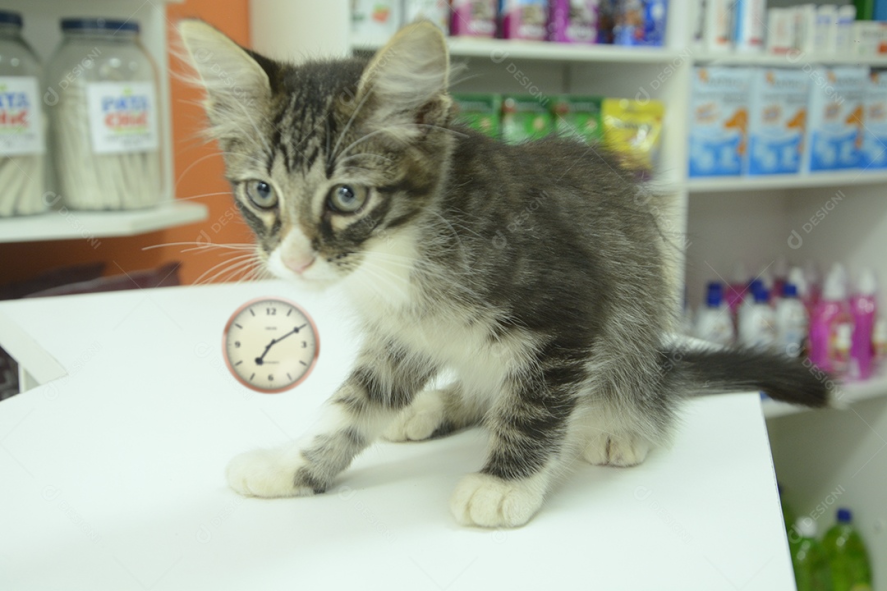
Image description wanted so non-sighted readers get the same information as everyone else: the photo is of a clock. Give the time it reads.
7:10
